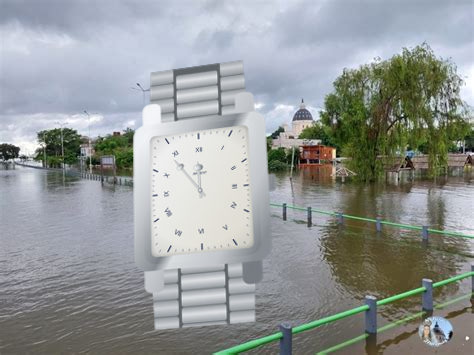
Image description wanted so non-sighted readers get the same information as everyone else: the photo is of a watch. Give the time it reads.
11:54
